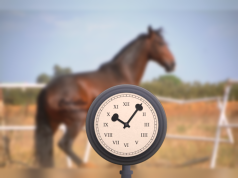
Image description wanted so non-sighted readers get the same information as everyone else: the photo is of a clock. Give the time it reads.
10:06
